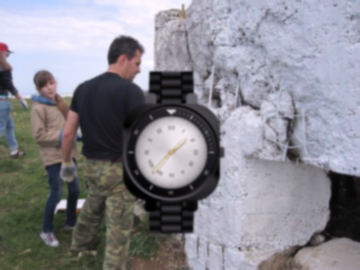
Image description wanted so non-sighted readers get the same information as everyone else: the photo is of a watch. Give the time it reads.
1:37
